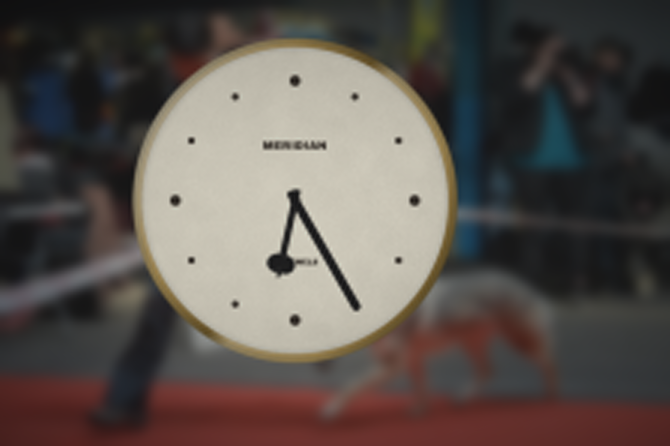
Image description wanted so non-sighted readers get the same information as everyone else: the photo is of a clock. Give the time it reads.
6:25
